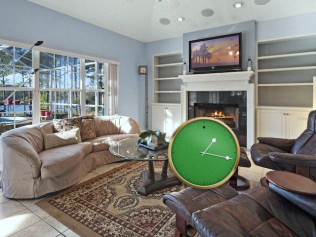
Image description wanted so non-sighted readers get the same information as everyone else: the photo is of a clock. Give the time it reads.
1:17
